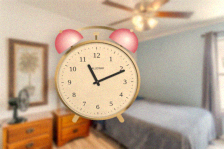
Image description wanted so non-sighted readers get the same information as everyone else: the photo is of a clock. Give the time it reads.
11:11
